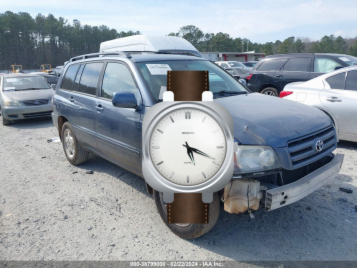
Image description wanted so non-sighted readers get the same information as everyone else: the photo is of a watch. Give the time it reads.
5:19
